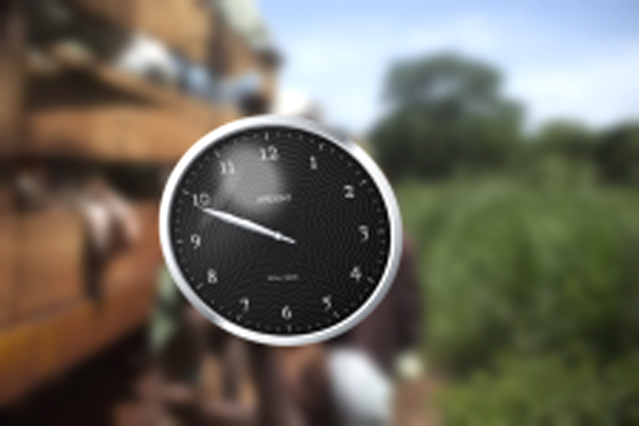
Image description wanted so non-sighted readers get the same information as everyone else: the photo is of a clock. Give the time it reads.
9:49
